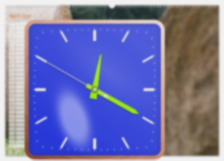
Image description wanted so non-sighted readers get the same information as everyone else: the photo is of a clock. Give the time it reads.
12:19:50
